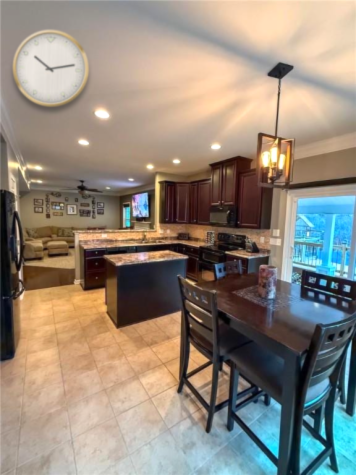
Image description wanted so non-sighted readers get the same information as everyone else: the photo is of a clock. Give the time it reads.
10:13
